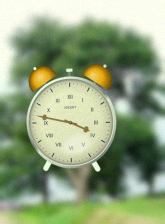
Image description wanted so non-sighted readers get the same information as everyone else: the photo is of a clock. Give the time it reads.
3:47
